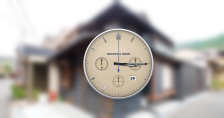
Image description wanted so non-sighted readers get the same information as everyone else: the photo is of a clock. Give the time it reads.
3:15
